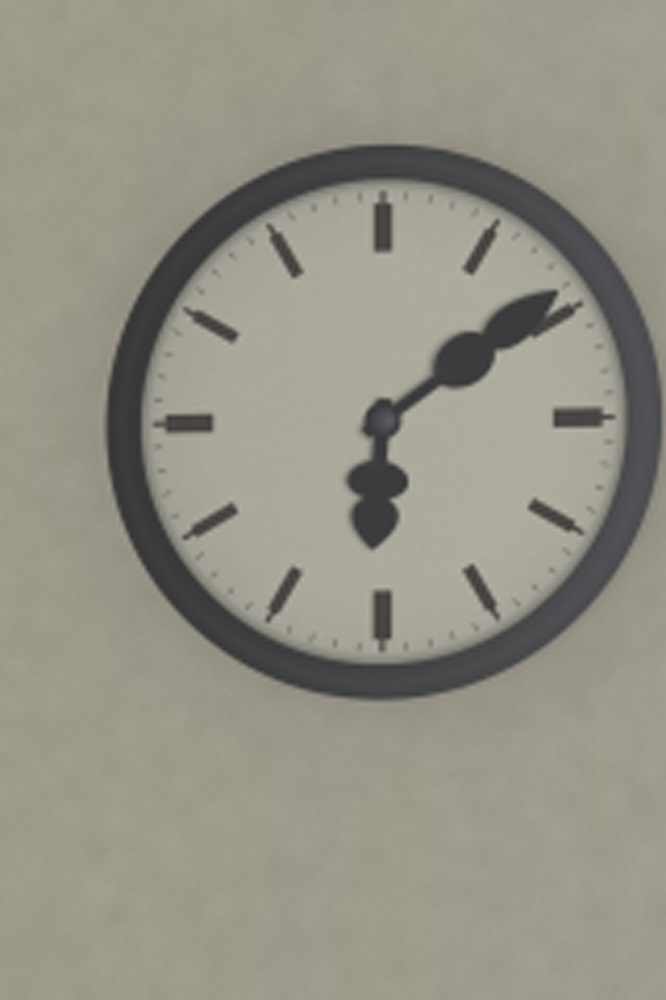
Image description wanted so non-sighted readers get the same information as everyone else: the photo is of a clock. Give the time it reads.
6:09
